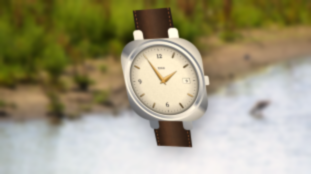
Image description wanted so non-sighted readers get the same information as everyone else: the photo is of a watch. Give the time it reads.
1:55
